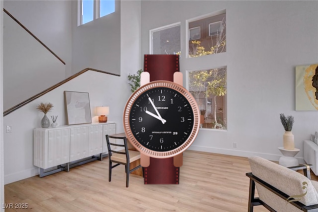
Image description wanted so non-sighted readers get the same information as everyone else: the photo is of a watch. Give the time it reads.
9:55
